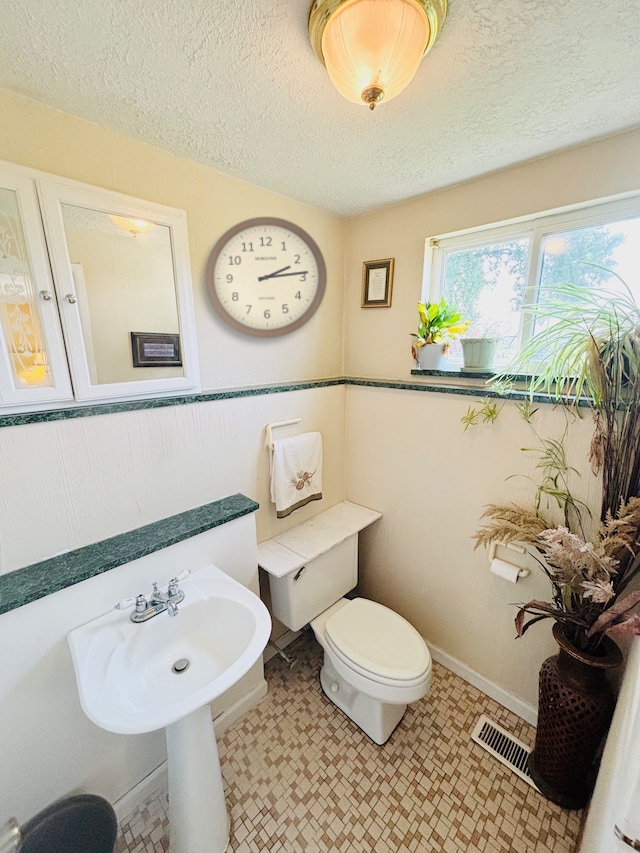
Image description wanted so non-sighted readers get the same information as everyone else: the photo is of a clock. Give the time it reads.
2:14
